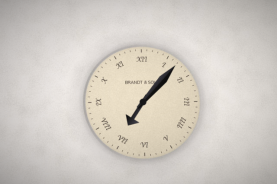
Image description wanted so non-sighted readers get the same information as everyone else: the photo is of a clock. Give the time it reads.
7:07
